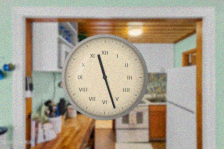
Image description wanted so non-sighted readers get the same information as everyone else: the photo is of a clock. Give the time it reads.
11:27
